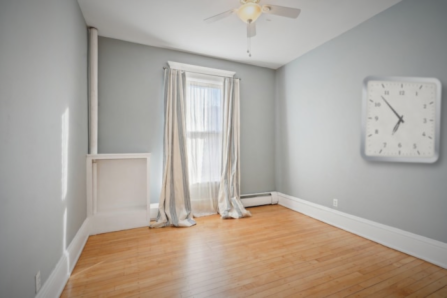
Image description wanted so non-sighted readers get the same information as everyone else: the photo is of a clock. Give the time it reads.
6:53
